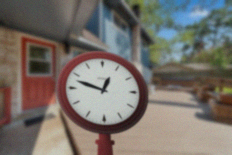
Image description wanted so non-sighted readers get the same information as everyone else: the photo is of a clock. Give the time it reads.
12:48
